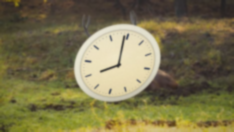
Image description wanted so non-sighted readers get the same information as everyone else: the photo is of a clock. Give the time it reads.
7:59
